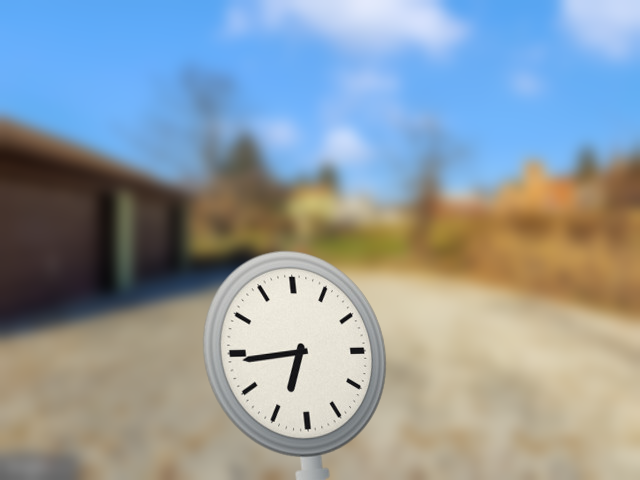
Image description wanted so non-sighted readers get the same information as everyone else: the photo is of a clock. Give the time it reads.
6:44
